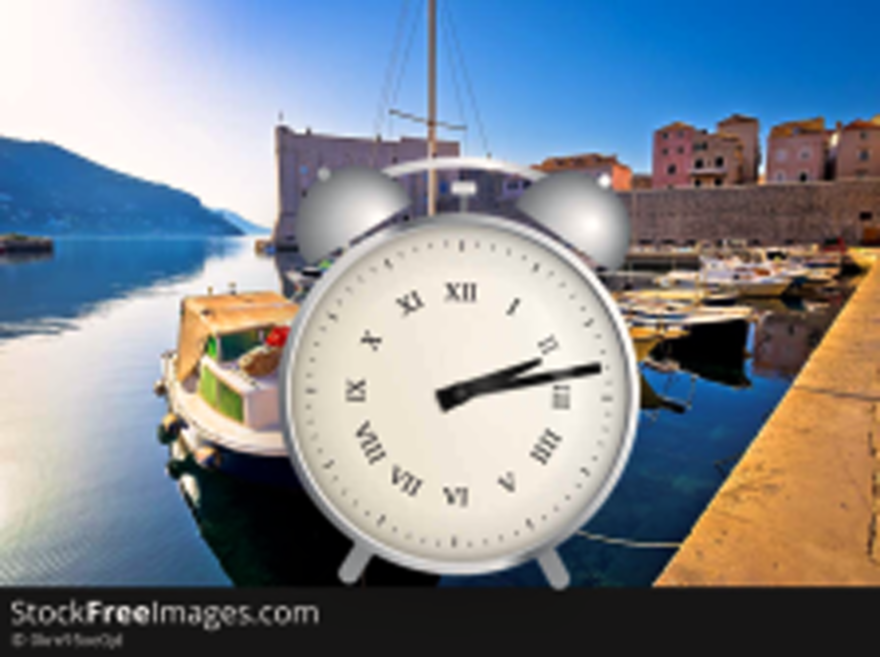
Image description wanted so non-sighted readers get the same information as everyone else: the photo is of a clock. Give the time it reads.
2:13
